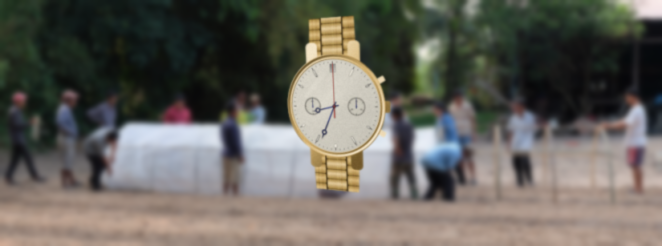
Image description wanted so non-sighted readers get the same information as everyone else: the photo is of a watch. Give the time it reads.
8:34
